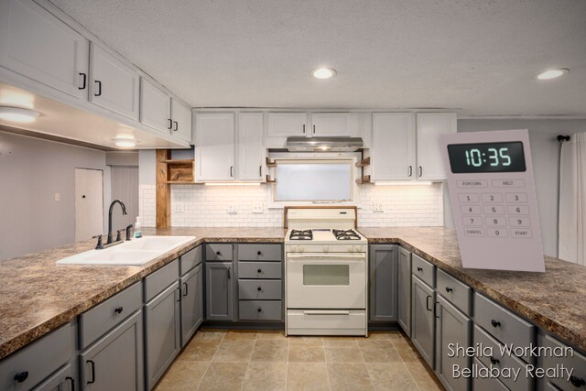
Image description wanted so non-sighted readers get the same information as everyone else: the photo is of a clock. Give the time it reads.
10:35
